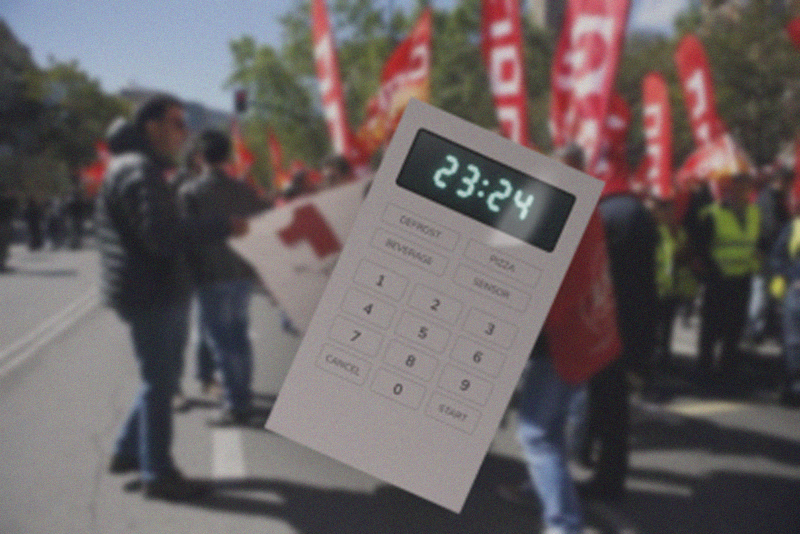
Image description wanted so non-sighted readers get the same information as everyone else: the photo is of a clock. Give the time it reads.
23:24
